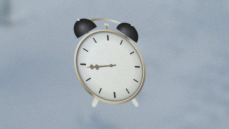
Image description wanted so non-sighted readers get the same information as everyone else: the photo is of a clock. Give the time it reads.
8:44
